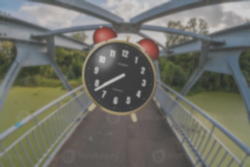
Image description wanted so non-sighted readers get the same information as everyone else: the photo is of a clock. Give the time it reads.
7:38
